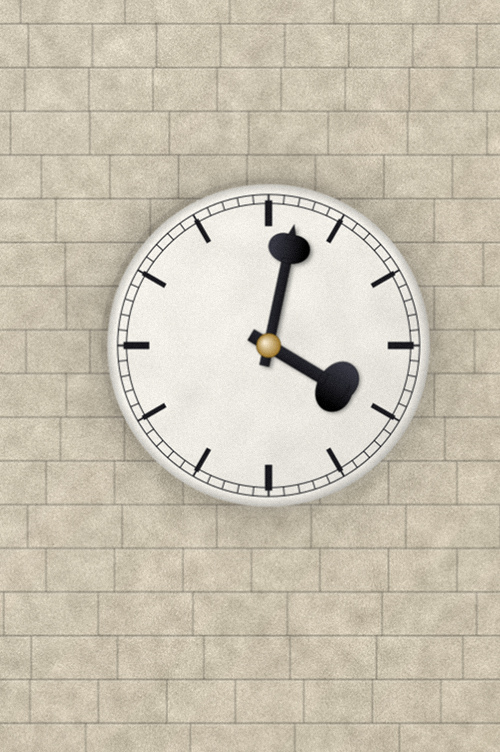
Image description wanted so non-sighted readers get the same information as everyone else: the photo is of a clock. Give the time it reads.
4:02
